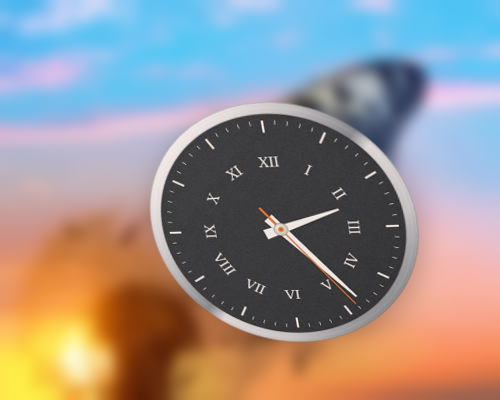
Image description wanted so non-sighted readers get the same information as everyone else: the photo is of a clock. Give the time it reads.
2:23:24
